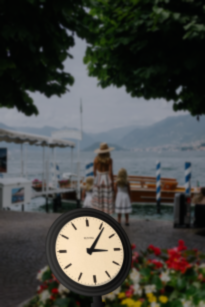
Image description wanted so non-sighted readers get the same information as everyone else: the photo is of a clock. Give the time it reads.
3:06
